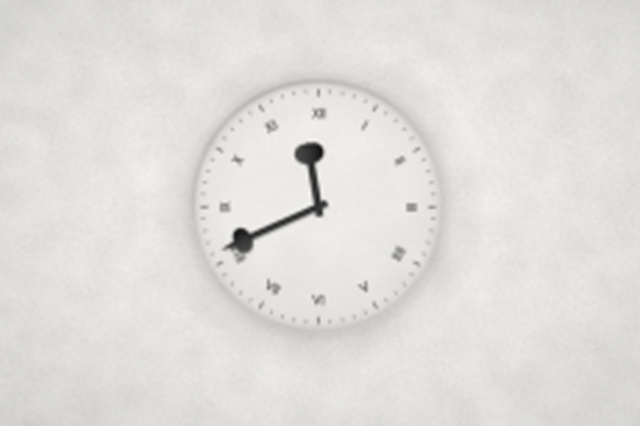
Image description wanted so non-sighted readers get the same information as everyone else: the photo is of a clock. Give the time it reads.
11:41
